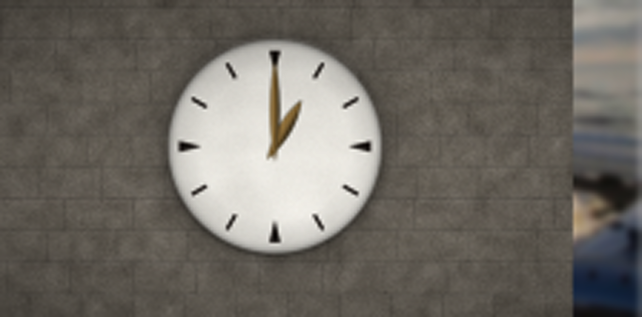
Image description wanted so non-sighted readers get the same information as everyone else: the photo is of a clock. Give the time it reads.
1:00
